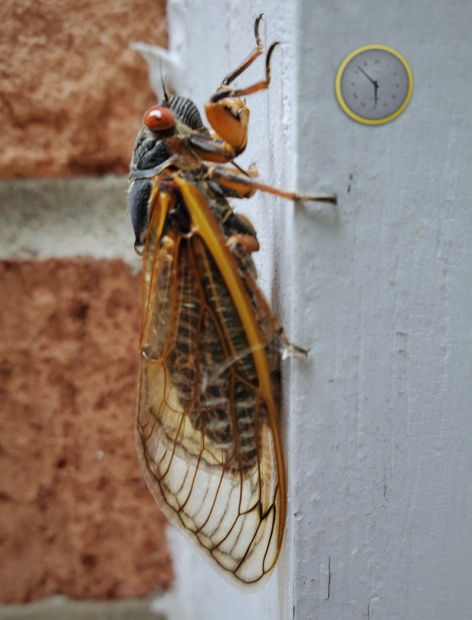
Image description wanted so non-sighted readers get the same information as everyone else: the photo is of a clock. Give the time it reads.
5:52
